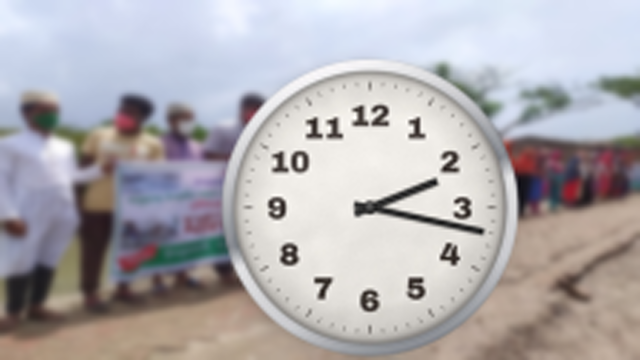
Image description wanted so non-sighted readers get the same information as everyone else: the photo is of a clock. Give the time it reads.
2:17
